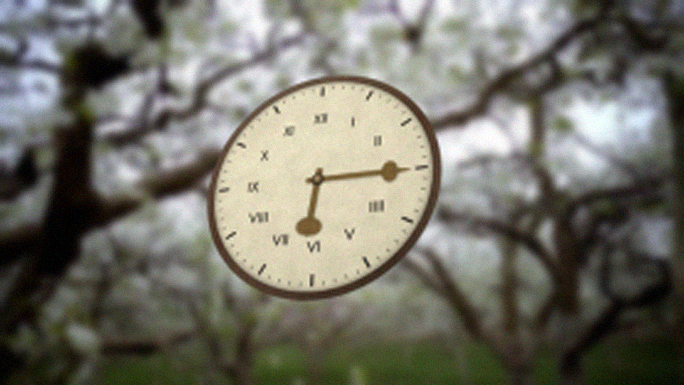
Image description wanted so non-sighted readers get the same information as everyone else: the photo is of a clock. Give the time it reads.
6:15
